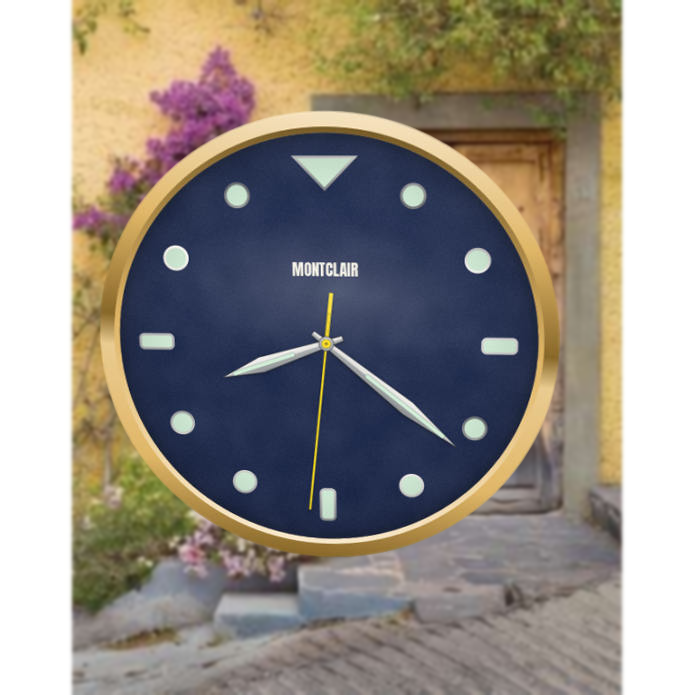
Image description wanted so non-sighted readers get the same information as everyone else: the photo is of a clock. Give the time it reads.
8:21:31
